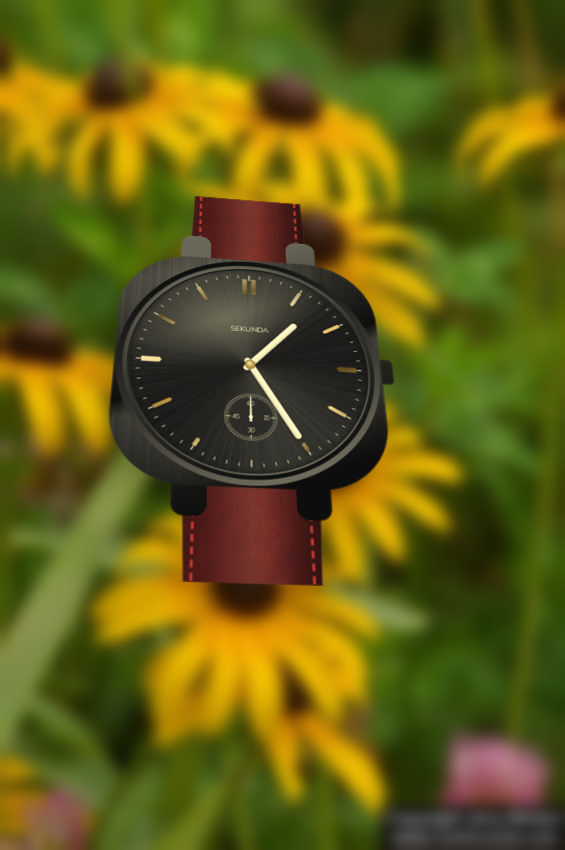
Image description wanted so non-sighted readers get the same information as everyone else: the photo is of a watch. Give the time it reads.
1:25
